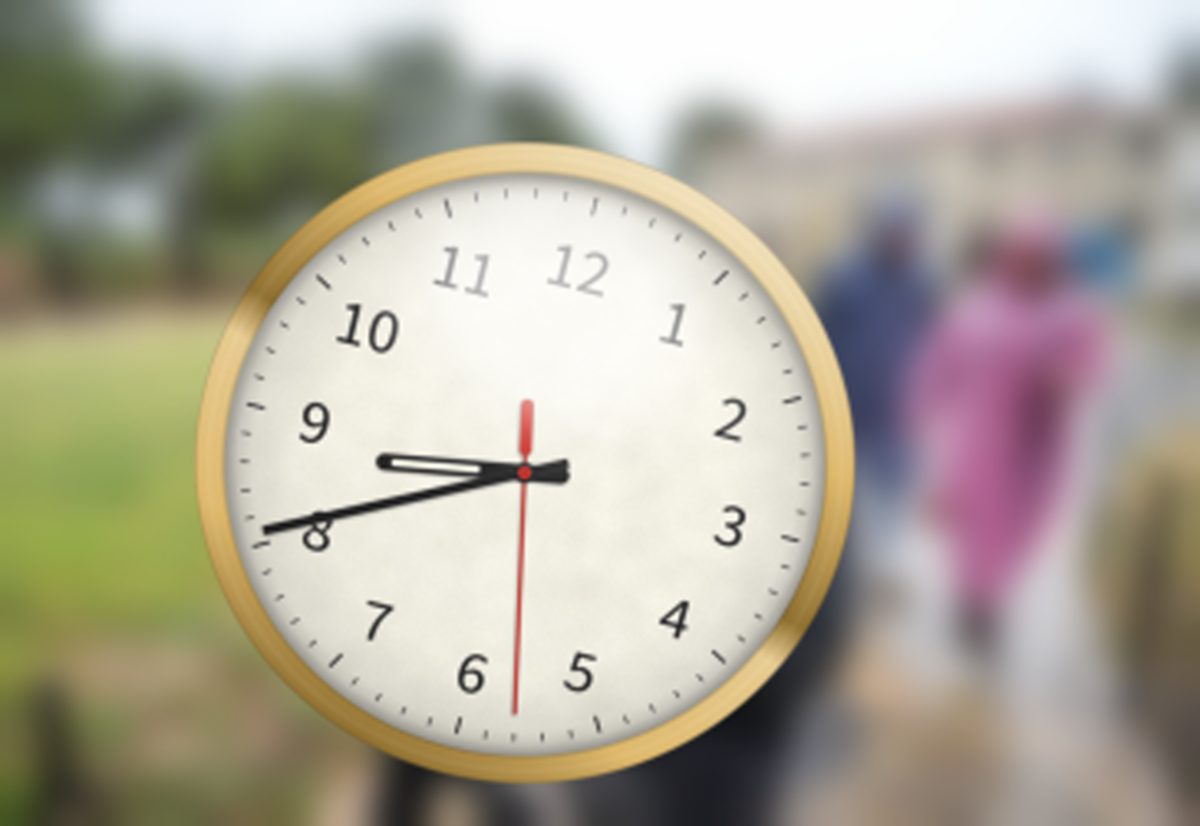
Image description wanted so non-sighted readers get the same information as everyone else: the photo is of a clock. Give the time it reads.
8:40:28
